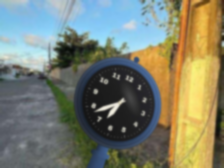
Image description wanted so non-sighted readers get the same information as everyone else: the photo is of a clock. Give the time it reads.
6:38
